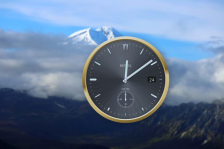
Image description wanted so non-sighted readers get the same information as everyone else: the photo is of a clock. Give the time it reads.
12:09
